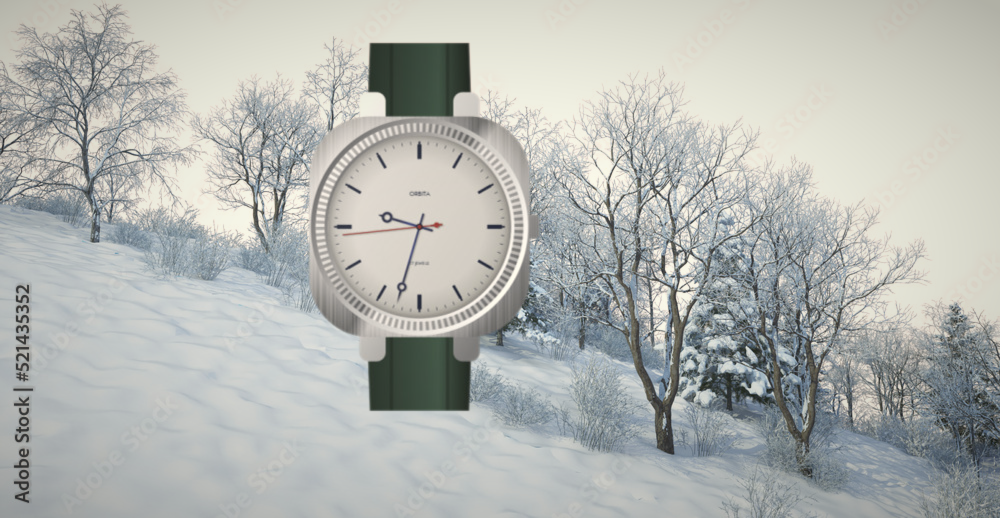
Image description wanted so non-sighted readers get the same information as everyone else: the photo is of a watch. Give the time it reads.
9:32:44
